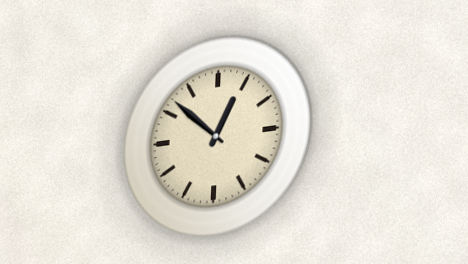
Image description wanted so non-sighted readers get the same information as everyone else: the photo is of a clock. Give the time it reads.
12:52
